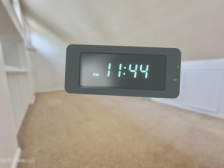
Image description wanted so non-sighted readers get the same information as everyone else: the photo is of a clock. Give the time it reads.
11:44
